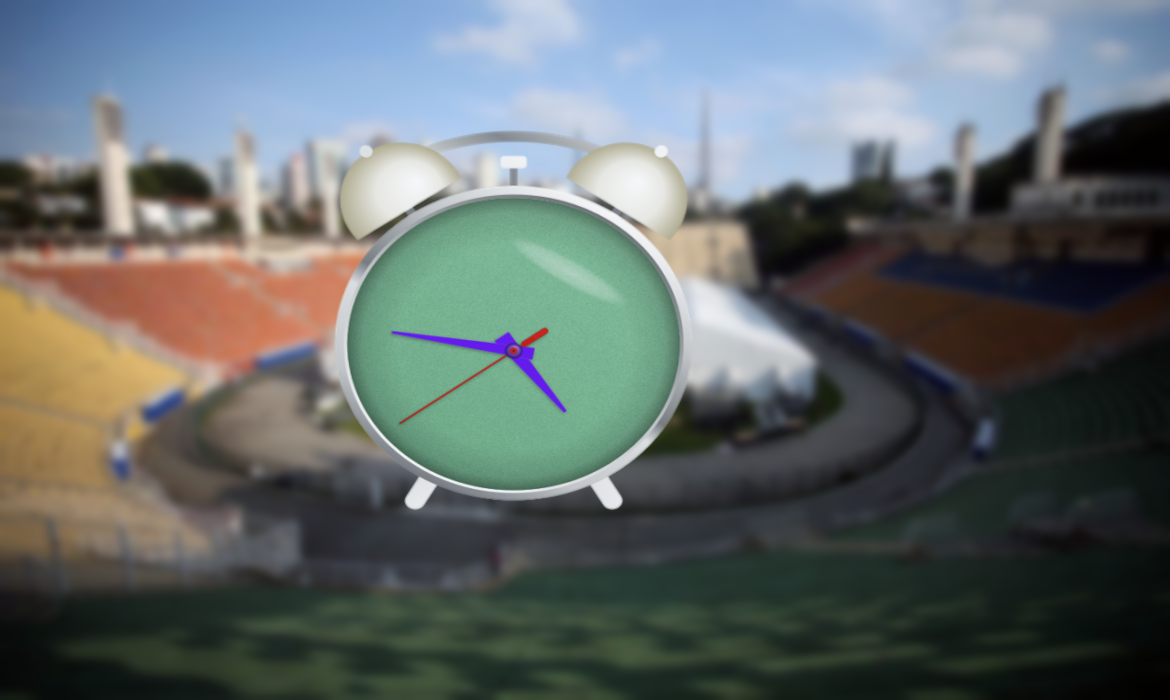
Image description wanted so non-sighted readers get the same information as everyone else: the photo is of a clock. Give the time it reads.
4:46:39
